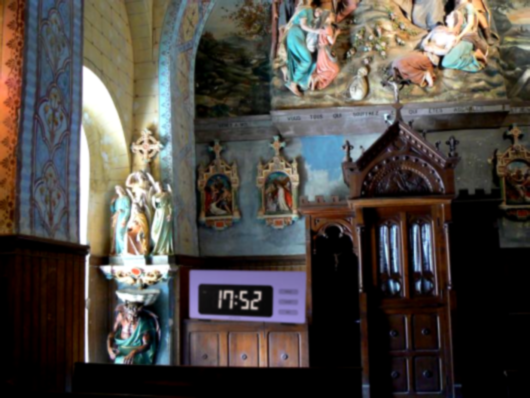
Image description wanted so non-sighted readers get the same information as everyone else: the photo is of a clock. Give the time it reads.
17:52
